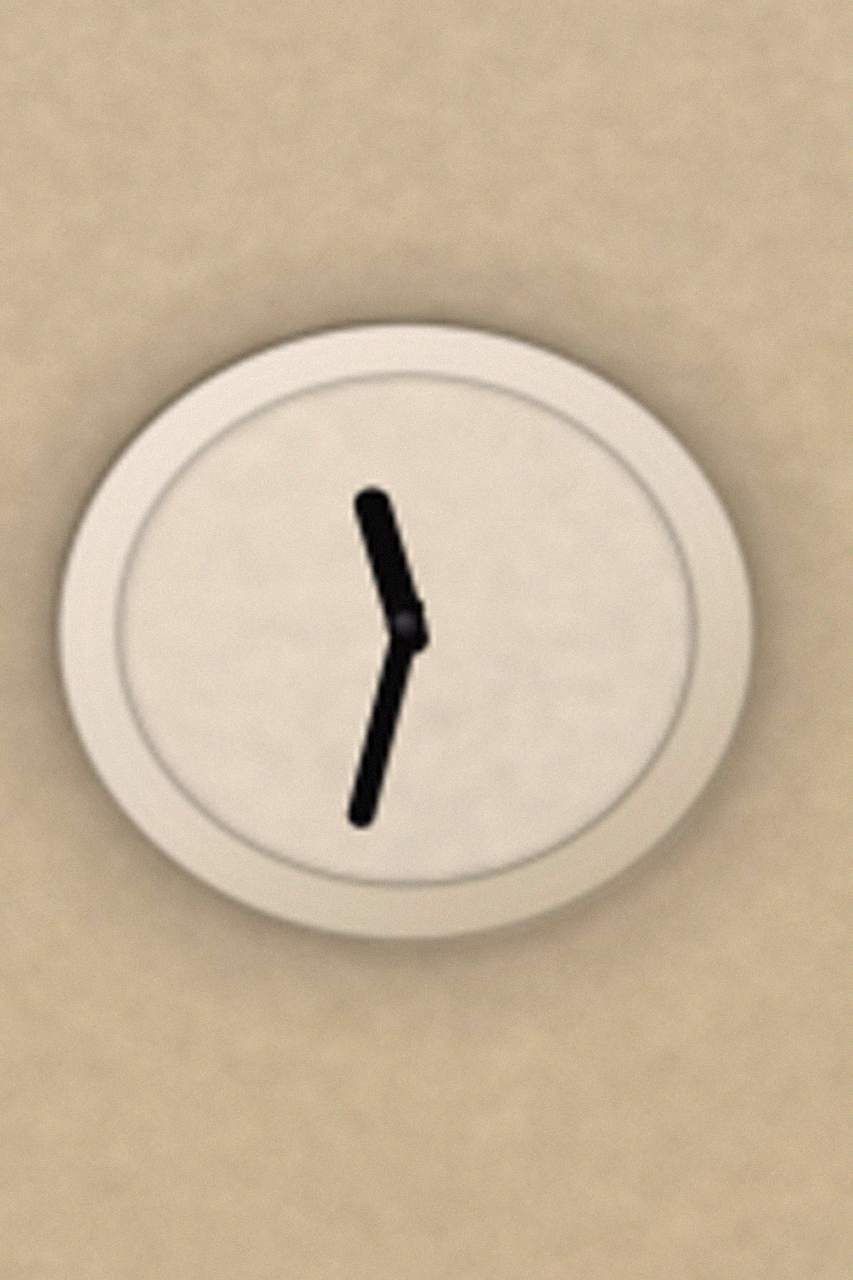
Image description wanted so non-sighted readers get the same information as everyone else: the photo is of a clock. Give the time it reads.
11:32
